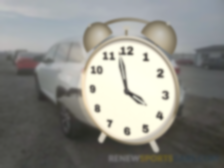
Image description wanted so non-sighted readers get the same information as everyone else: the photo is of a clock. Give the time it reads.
3:58
